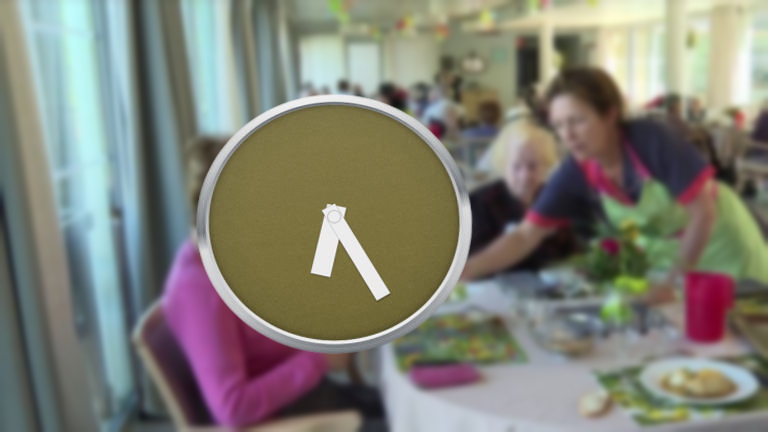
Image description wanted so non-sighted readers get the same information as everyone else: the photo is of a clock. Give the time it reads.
6:25
